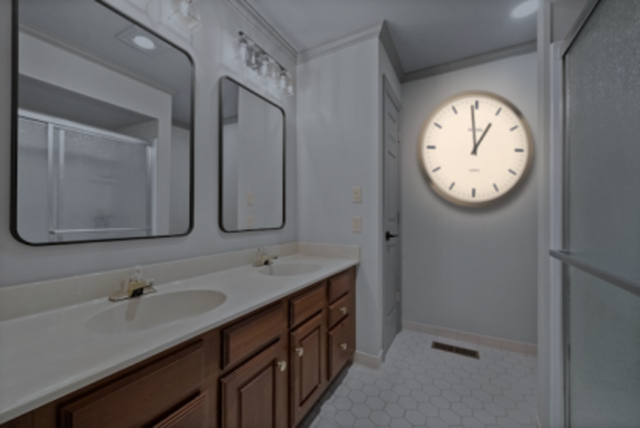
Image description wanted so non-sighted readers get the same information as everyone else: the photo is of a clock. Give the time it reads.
12:59
